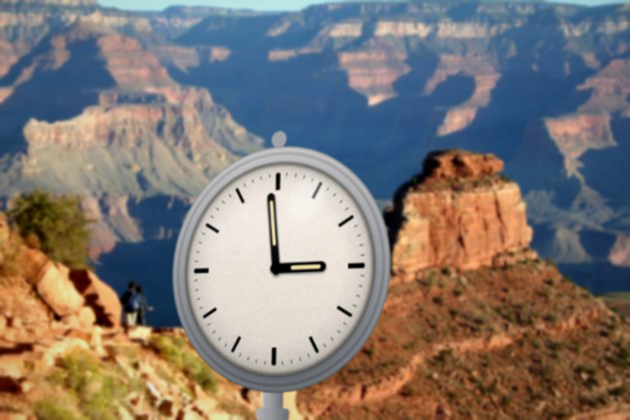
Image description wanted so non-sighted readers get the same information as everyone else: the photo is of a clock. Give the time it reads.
2:59
